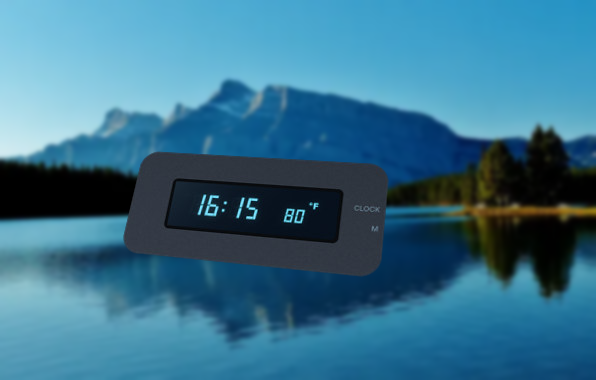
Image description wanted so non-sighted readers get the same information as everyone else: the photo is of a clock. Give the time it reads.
16:15
